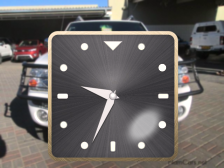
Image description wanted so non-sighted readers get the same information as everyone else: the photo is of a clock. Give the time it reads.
9:34
